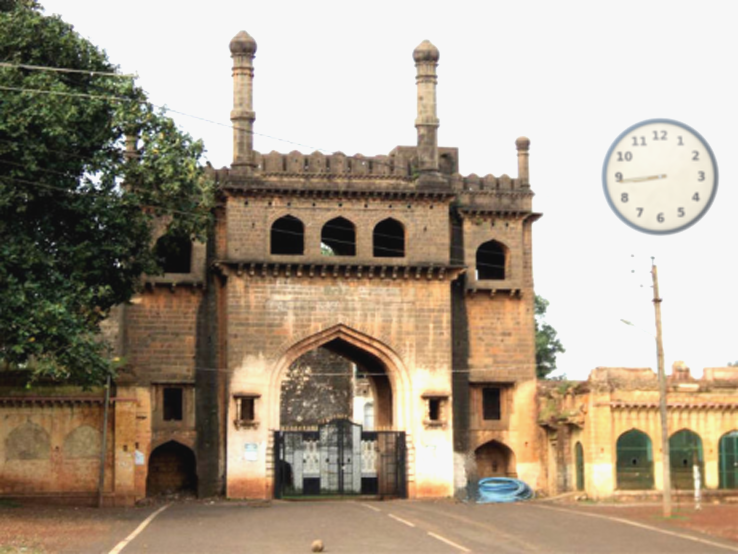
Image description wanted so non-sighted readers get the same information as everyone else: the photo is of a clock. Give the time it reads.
8:44
